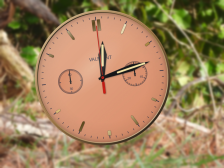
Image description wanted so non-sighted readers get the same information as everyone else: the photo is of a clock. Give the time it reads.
12:13
